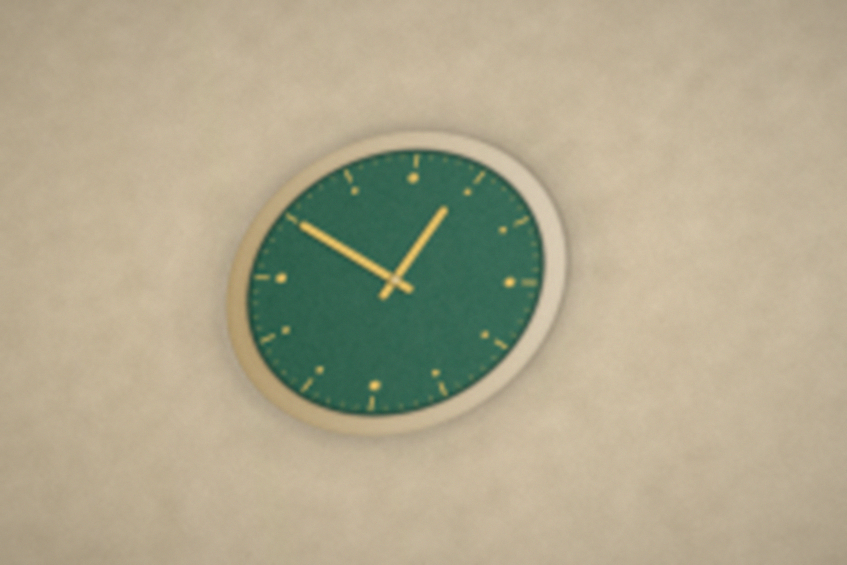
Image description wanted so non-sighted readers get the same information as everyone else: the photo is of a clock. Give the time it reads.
12:50
